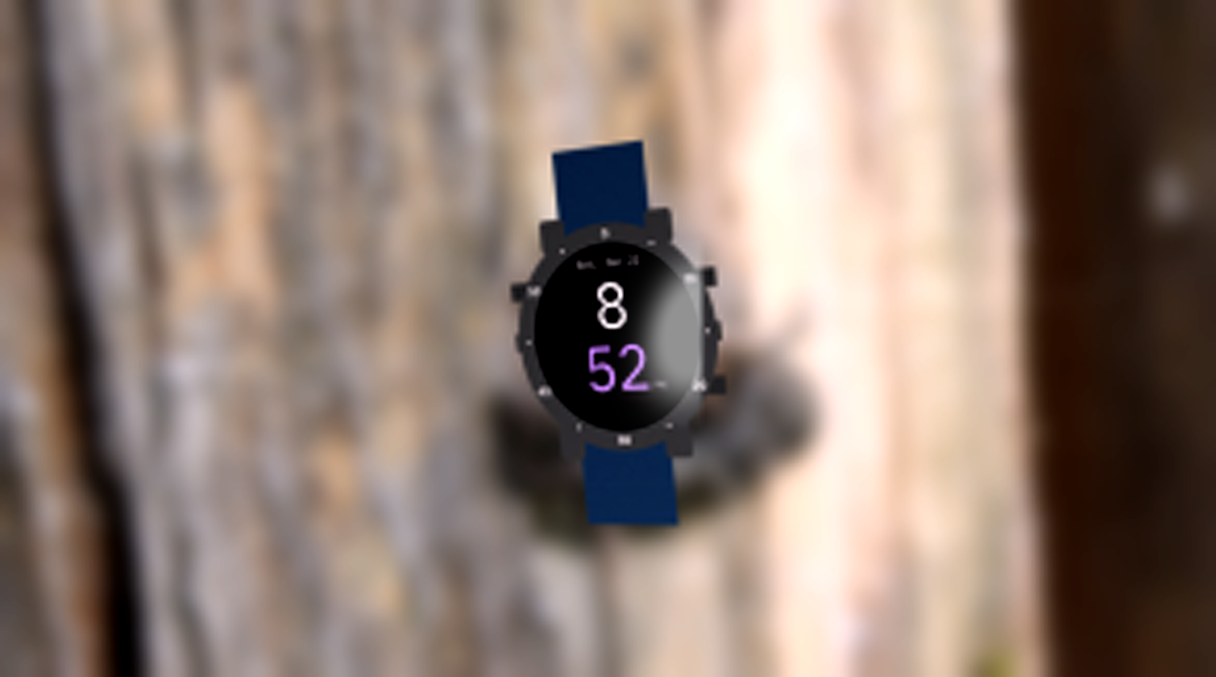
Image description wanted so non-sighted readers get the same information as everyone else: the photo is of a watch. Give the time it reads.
8:52
